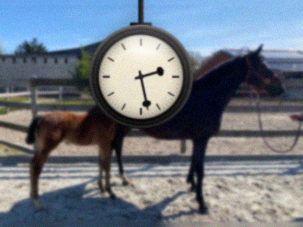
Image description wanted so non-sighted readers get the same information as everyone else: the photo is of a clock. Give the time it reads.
2:28
